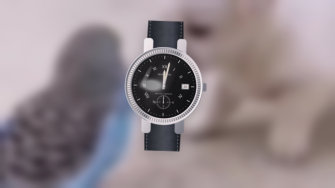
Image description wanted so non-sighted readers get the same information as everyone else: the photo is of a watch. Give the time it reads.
12:02
